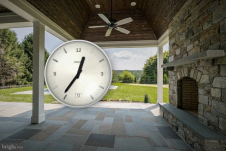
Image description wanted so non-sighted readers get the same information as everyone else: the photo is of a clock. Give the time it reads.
12:36
